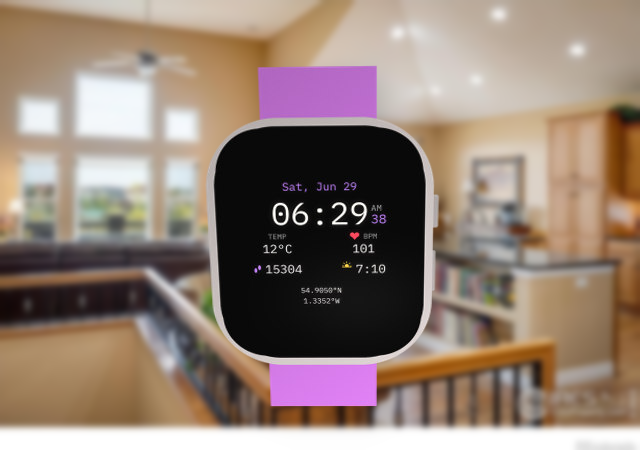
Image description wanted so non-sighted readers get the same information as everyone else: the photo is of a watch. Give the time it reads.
6:29:38
